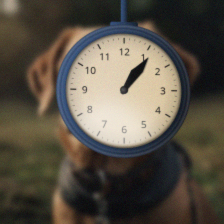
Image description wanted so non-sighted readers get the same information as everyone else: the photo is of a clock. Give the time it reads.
1:06
